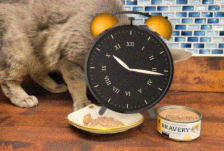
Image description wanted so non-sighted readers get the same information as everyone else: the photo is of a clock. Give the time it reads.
10:16
